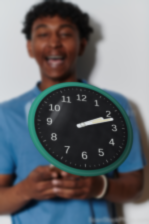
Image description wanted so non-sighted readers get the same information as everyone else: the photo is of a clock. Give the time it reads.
2:12
